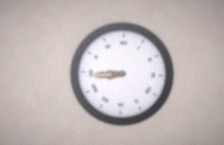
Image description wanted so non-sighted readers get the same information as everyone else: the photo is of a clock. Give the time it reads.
8:44
